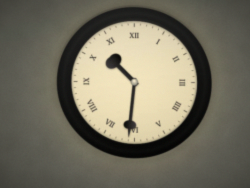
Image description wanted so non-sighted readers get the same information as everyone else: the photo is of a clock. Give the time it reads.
10:31
